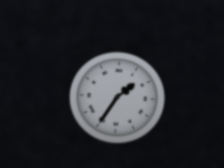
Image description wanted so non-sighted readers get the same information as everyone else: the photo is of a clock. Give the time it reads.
1:35
